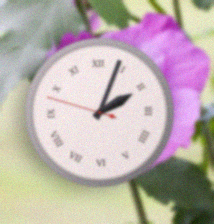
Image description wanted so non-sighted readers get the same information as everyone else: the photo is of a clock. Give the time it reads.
2:03:48
